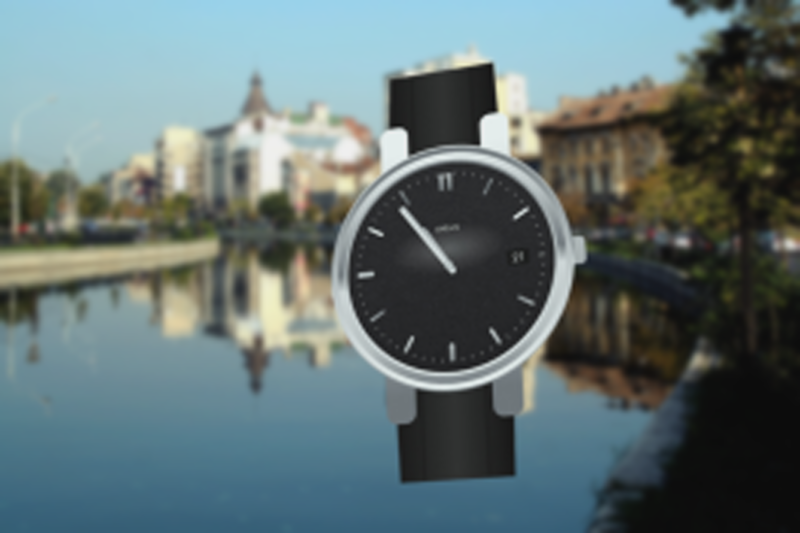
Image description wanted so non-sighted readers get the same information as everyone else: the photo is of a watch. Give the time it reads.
10:54
